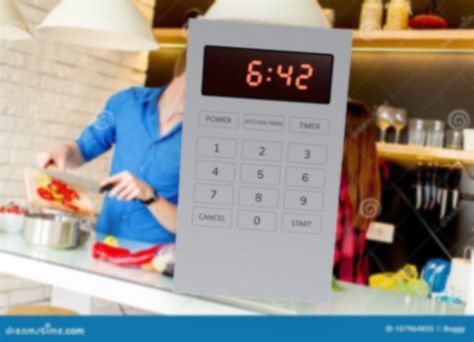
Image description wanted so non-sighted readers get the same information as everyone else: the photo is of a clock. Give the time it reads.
6:42
